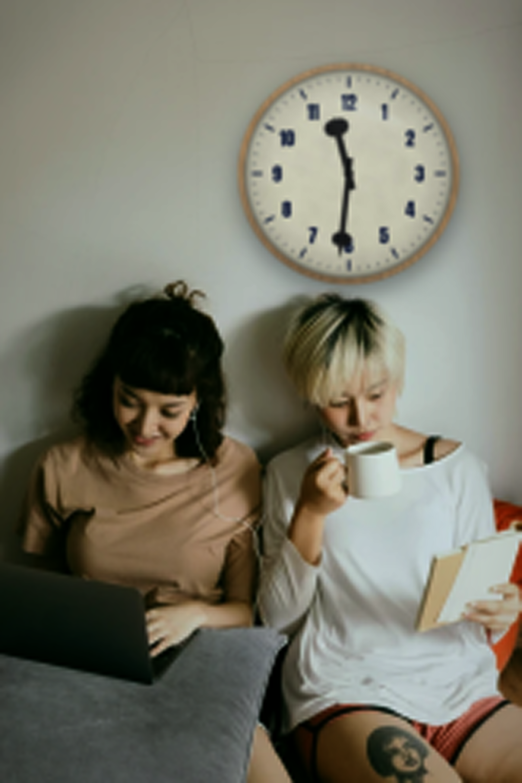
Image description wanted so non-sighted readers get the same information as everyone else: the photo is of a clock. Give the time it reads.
11:31
